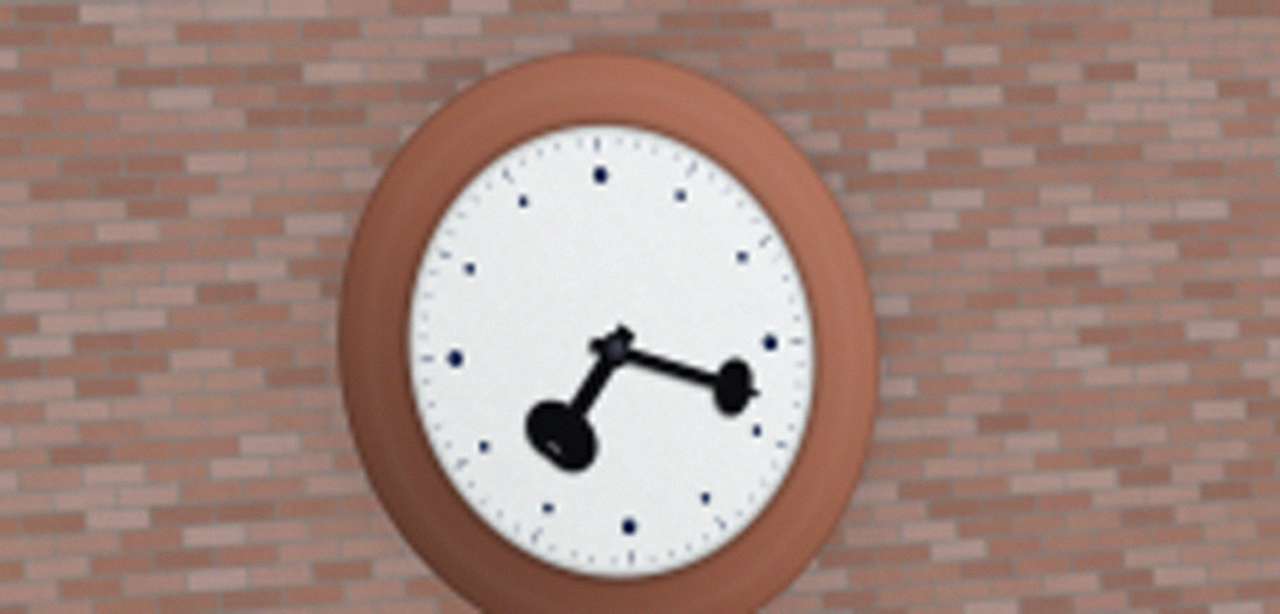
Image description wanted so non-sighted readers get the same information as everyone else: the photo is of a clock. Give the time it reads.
7:18
